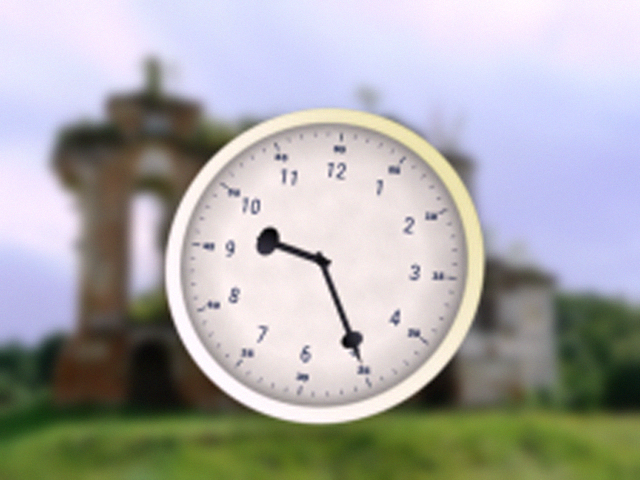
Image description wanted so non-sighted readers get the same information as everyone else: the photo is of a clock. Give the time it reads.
9:25
